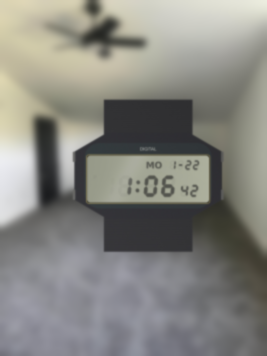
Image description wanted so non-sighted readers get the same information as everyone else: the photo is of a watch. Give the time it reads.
1:06:42
